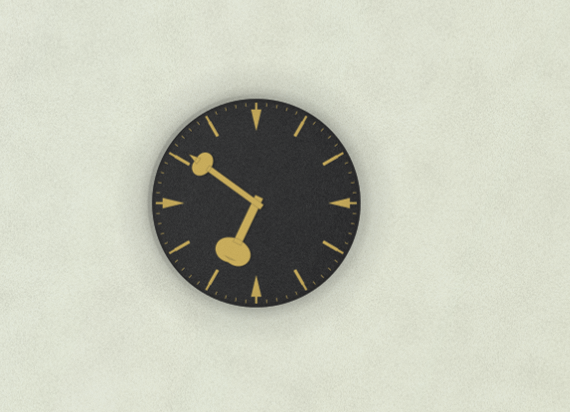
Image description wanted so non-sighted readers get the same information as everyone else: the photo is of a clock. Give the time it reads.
6:51
